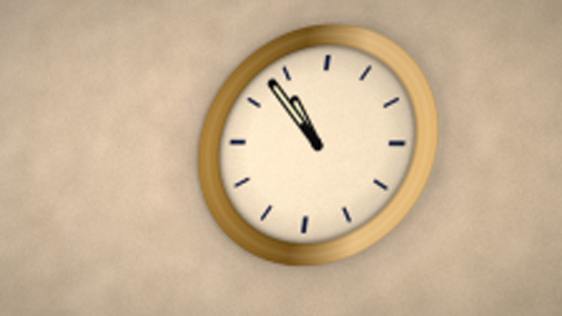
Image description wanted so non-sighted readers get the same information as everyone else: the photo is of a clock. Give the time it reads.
10:53
